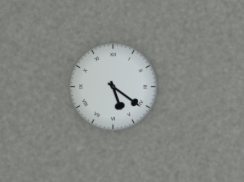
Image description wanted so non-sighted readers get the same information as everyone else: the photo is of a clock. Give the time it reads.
5:21
